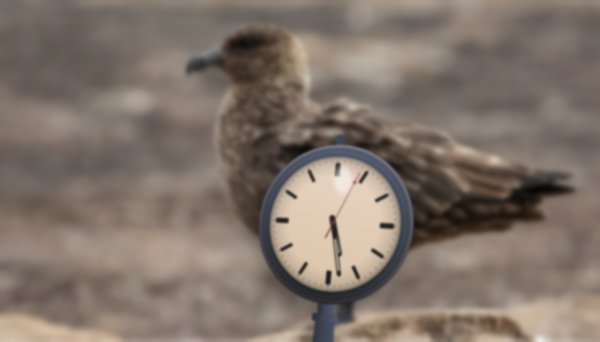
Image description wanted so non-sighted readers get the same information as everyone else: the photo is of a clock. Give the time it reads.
5:28:04
